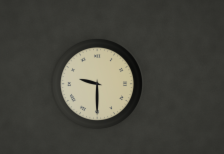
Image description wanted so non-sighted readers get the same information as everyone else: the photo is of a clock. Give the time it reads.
9:30
